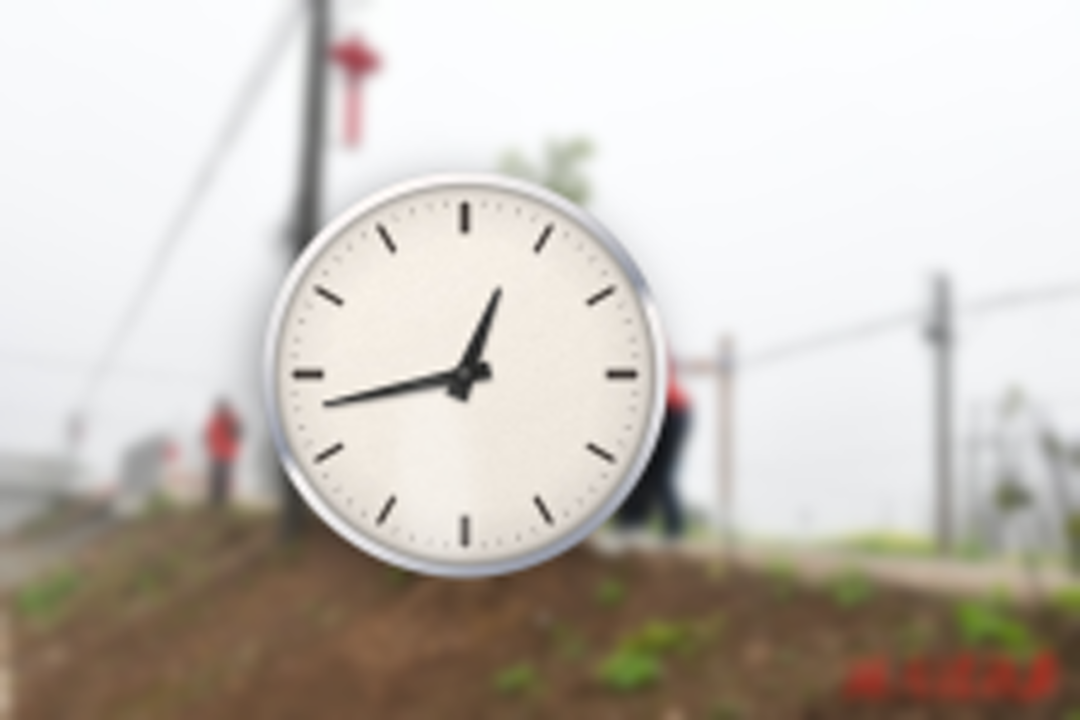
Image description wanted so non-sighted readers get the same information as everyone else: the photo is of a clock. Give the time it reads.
12:43
